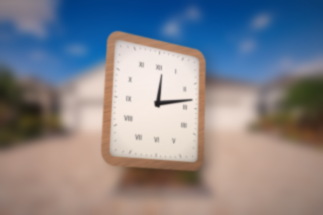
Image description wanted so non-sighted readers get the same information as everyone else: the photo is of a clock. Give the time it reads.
12:13
